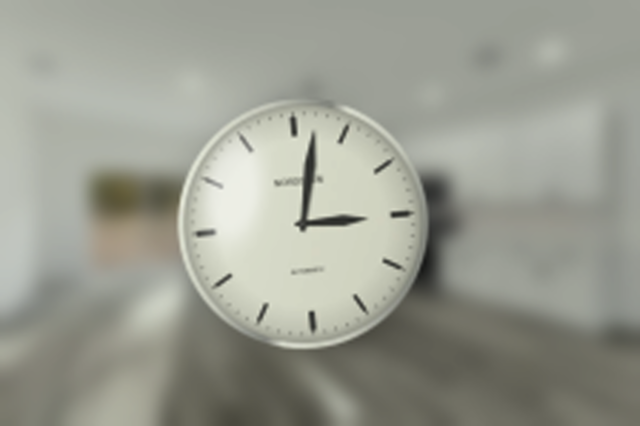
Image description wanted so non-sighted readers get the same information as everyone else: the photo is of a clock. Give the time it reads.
3:02
